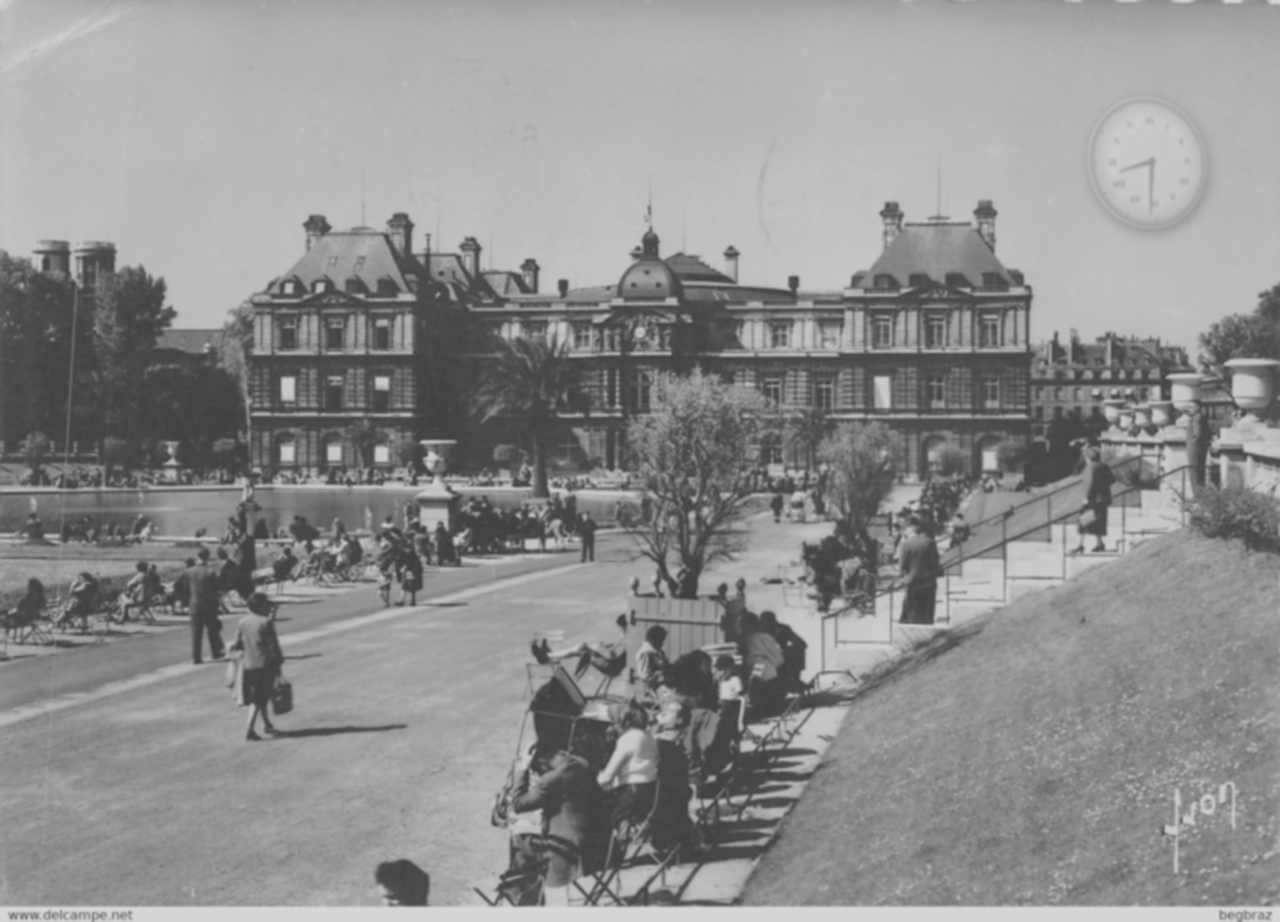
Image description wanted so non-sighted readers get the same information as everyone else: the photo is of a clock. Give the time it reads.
8:31
